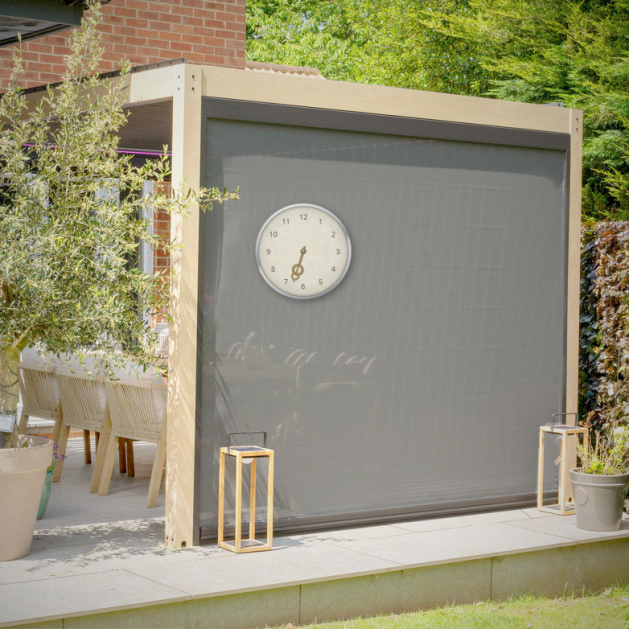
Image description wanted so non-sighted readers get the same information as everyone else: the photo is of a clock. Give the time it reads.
6:33
